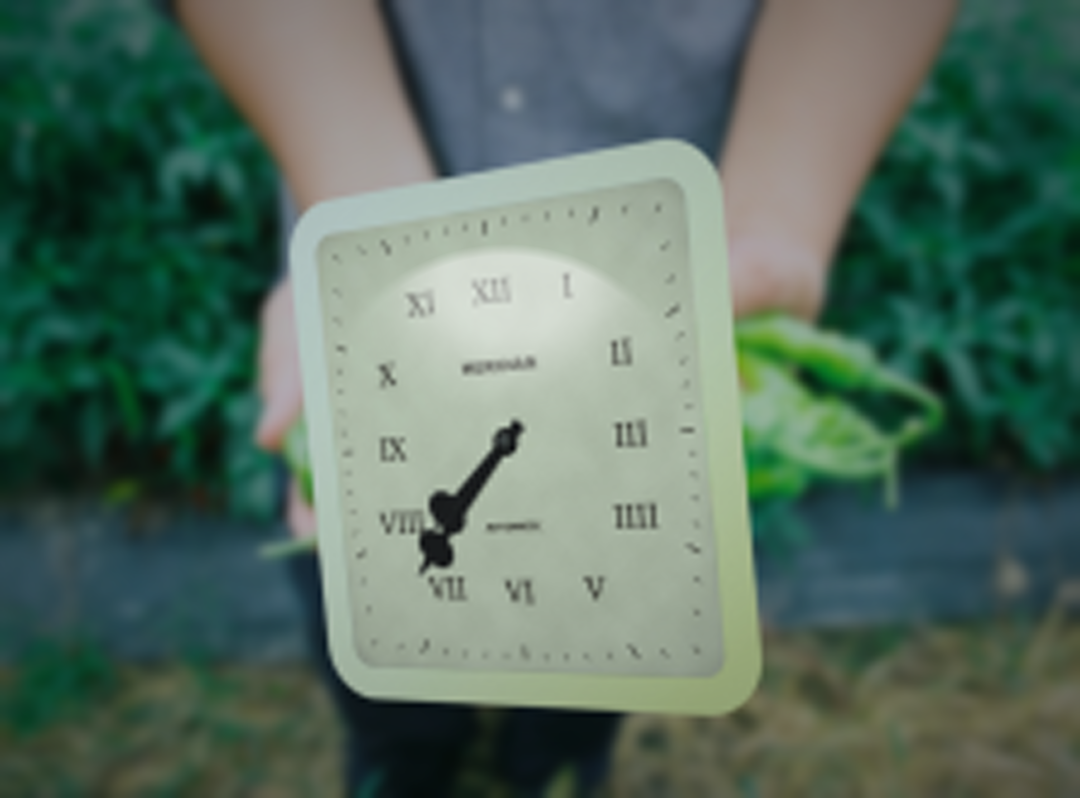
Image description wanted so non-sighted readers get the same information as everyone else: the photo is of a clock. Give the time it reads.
7:37
